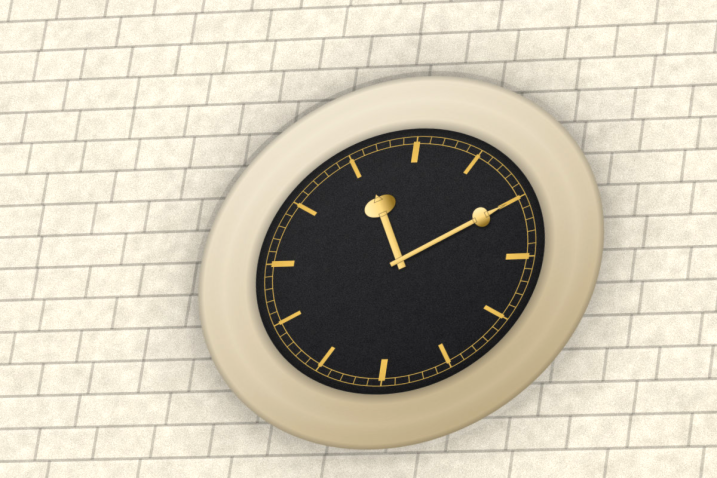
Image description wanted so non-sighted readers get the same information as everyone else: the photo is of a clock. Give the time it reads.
11:10
